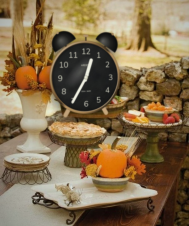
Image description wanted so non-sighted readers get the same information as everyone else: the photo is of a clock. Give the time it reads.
12:35
